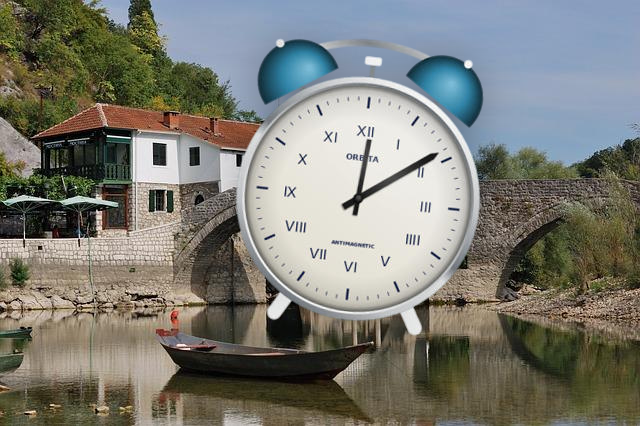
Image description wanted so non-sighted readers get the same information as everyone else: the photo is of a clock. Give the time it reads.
12:09
